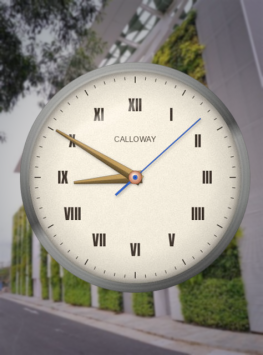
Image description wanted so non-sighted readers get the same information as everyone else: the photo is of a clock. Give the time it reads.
8:50:08
